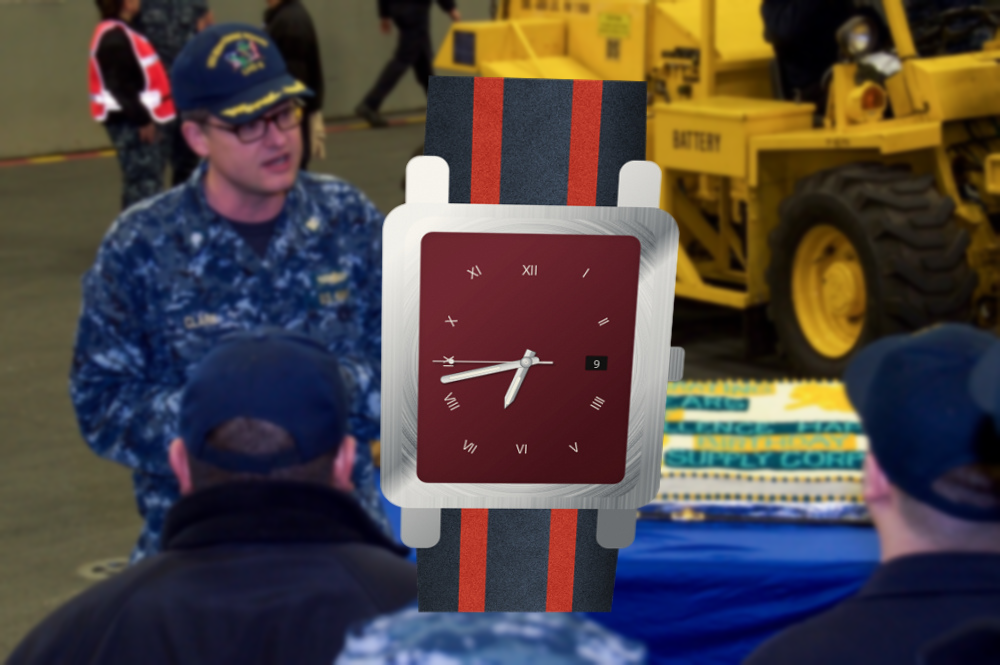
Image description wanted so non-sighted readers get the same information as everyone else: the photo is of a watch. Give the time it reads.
6:42:45
